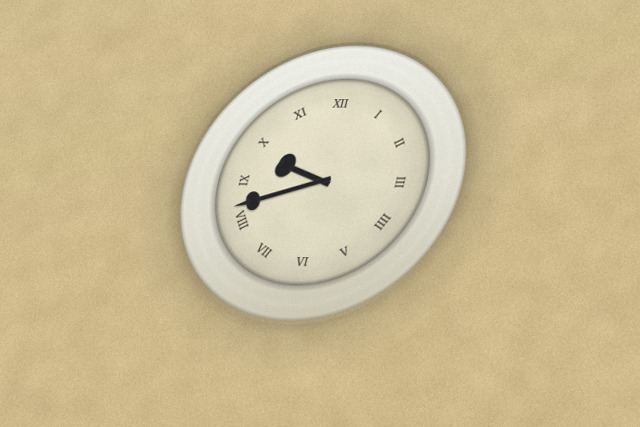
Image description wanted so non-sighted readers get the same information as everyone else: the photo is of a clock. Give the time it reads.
9:42
